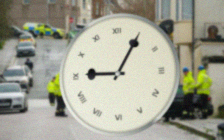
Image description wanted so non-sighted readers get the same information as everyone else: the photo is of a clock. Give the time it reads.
9:05
